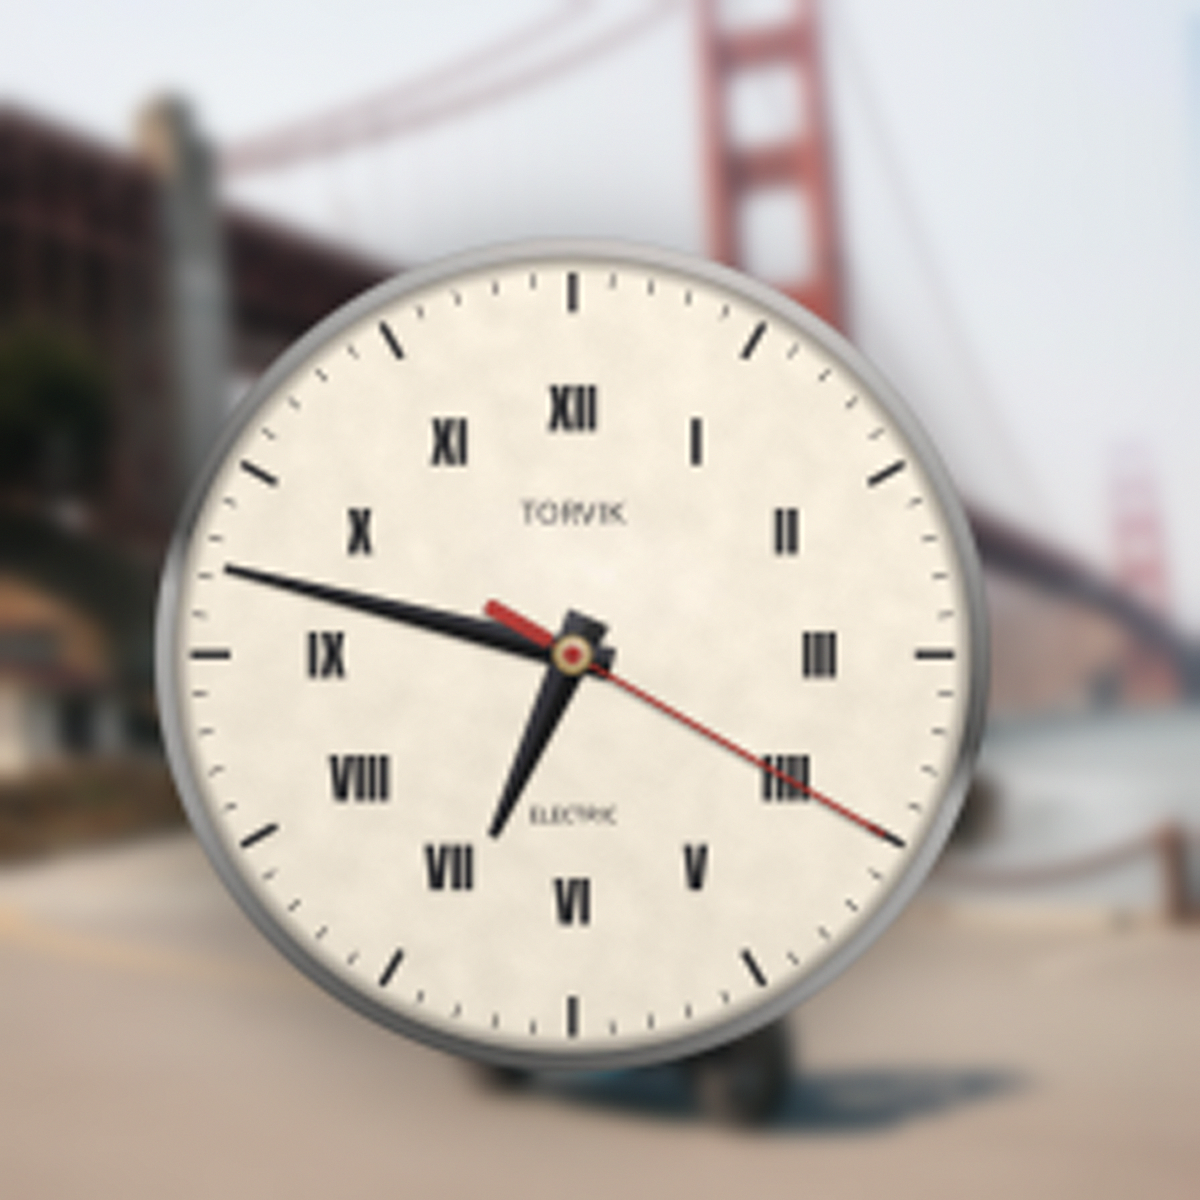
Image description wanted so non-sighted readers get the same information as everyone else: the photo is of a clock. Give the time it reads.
6:47:20
